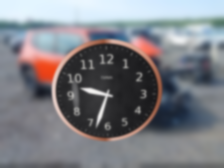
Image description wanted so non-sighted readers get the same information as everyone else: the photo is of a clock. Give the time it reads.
9:33
